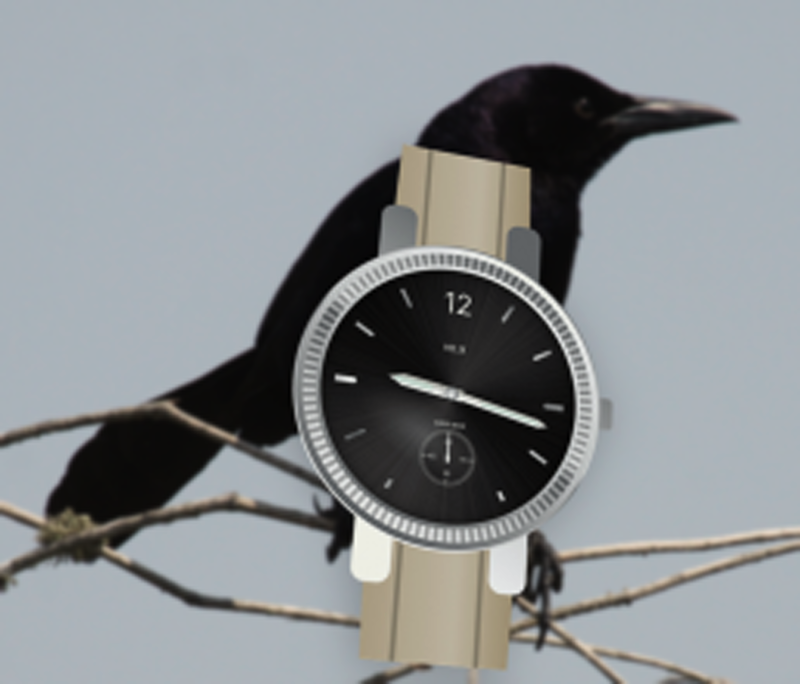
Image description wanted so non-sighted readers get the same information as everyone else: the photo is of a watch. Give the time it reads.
9:17
